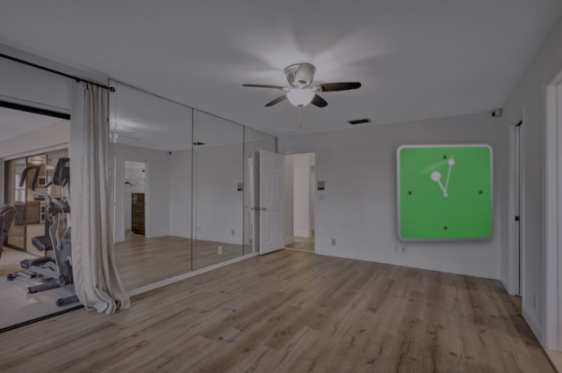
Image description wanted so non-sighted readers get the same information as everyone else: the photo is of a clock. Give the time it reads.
11:02
